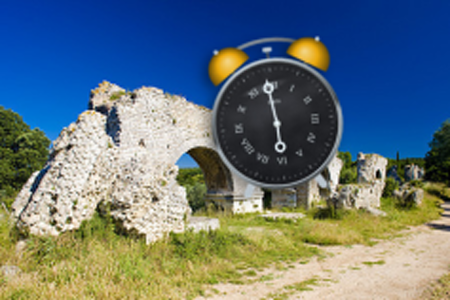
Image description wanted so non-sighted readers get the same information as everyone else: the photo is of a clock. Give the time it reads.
5:59
